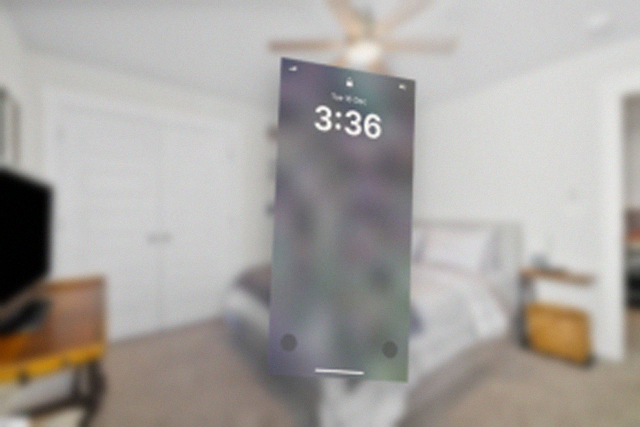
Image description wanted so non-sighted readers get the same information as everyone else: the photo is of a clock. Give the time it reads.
3:36
